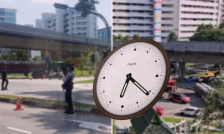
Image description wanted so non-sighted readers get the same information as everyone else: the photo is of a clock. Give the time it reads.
6:21
